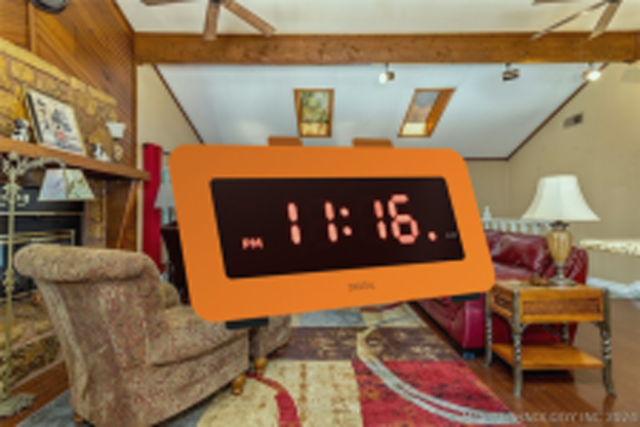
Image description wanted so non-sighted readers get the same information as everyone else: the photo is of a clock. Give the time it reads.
11:16
